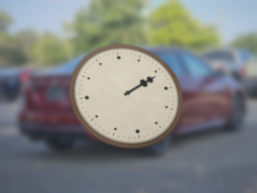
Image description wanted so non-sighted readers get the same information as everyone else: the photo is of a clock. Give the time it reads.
2:11
